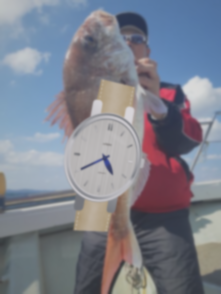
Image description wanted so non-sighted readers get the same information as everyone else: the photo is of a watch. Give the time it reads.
4:40
